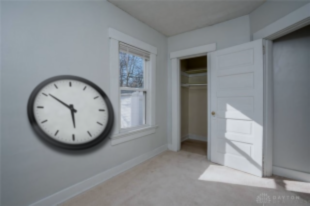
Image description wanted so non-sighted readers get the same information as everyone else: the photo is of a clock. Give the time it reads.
5:51
